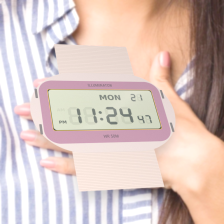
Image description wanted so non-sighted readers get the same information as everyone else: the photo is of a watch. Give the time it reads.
11:24:47
